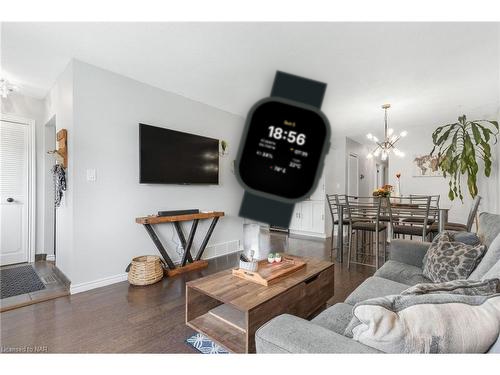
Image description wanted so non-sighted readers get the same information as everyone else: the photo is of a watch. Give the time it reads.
18:56
